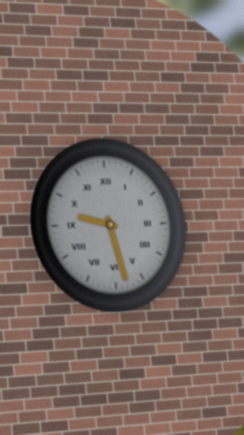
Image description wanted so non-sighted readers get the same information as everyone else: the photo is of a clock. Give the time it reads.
9:28
